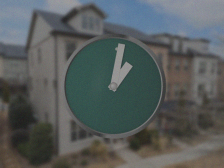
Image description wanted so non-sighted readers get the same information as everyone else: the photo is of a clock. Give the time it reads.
1:01
